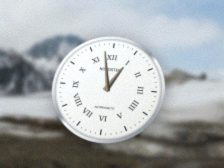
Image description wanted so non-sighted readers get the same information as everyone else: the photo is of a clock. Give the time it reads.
12:58
